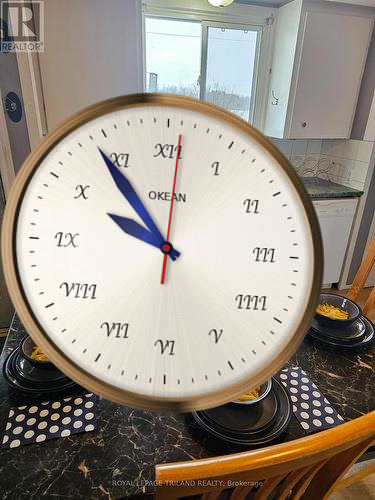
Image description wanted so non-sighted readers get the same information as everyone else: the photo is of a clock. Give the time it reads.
9:54:01
